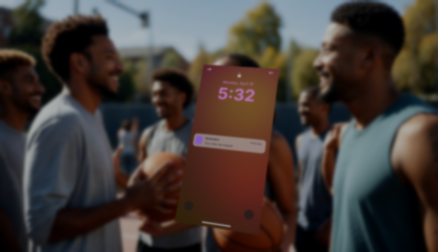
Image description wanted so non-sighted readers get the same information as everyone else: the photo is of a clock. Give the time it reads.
5:32
